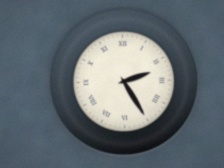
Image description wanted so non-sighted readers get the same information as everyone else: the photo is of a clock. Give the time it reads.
2:25
